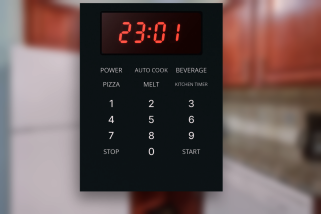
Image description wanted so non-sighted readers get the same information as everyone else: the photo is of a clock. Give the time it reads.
23:01
